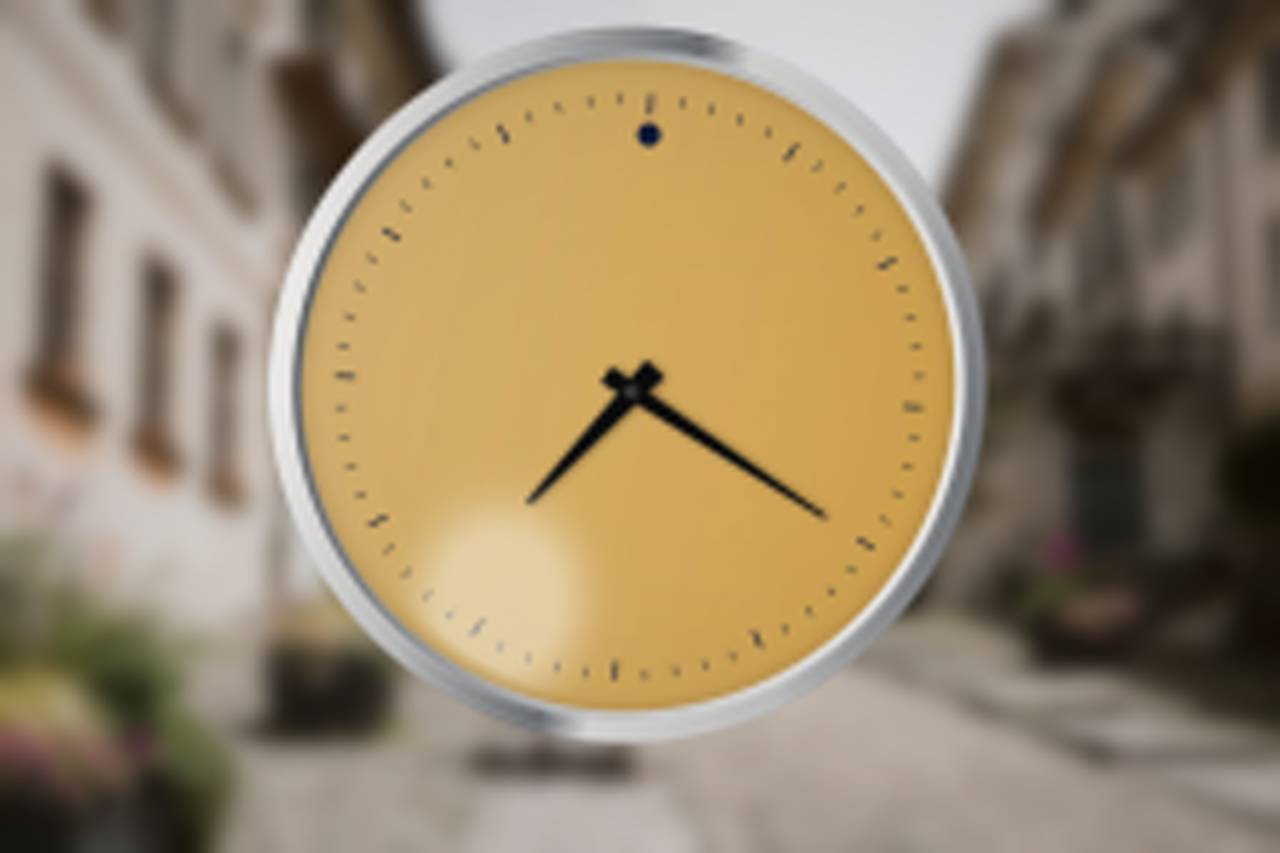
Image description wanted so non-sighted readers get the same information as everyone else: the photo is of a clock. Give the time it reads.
7:20
